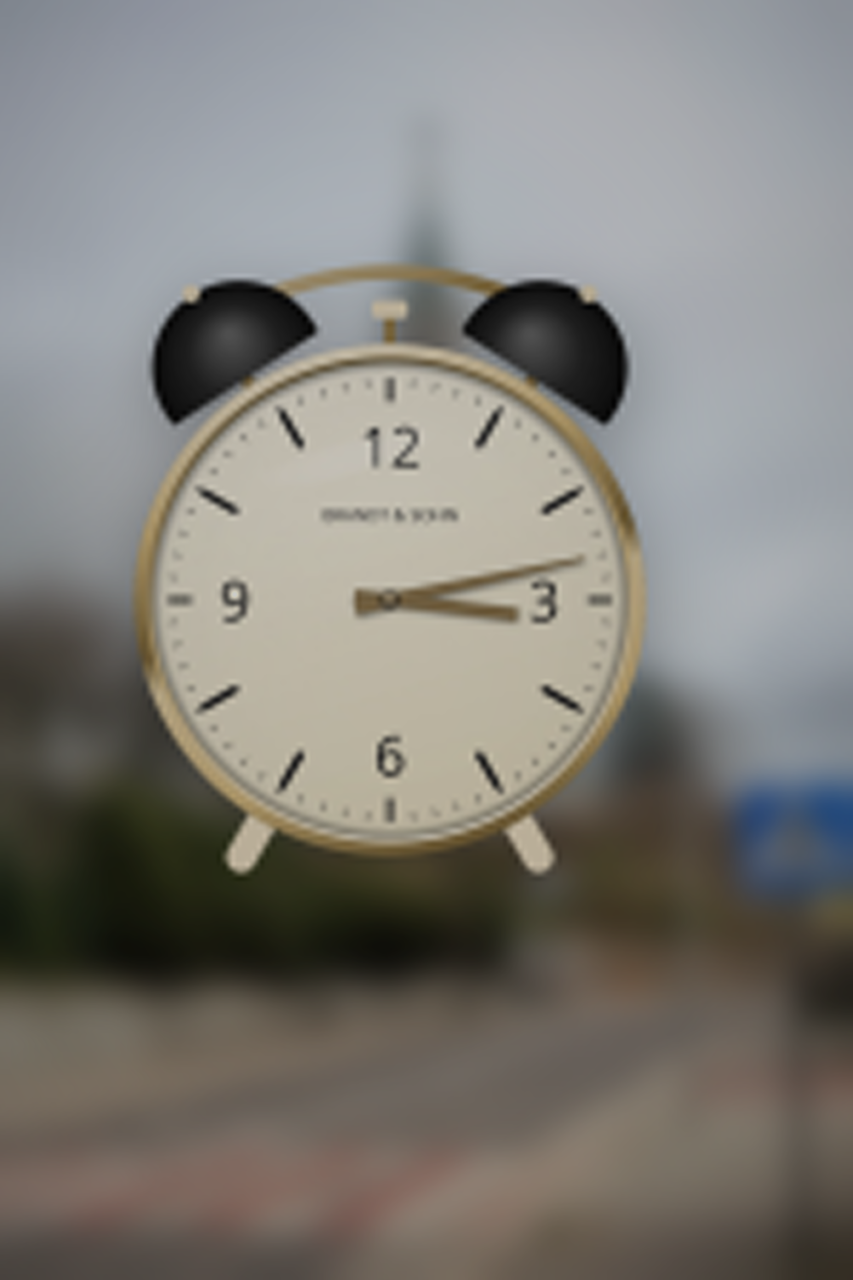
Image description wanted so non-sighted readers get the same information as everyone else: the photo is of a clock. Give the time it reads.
3:13
